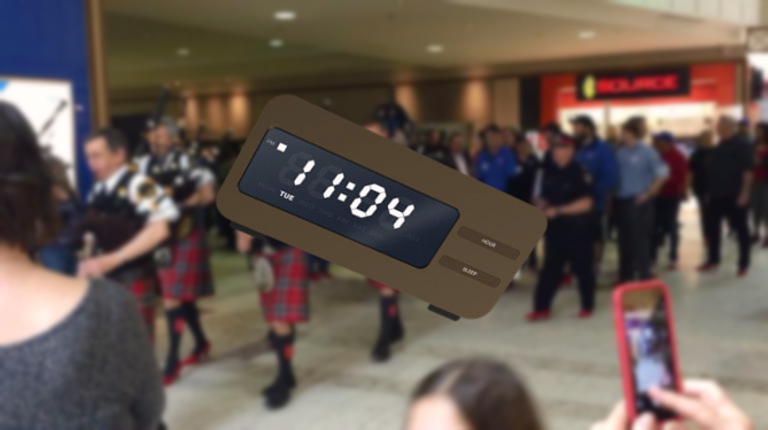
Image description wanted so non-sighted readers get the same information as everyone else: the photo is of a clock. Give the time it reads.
11:04
